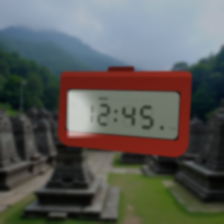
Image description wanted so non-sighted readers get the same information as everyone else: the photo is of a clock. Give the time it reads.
12:45
